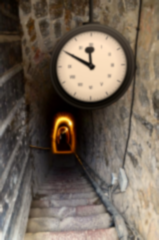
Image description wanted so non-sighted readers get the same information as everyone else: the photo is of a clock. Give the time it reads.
11:50
